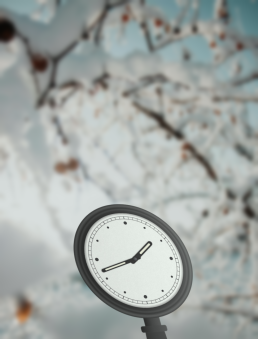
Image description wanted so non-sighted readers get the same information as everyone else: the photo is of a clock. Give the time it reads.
1:42
